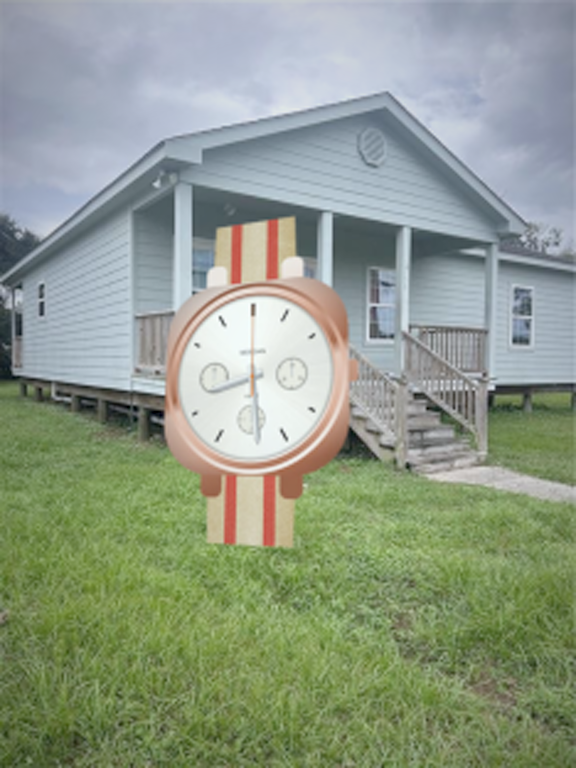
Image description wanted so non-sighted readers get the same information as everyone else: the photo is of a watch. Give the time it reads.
8:29
